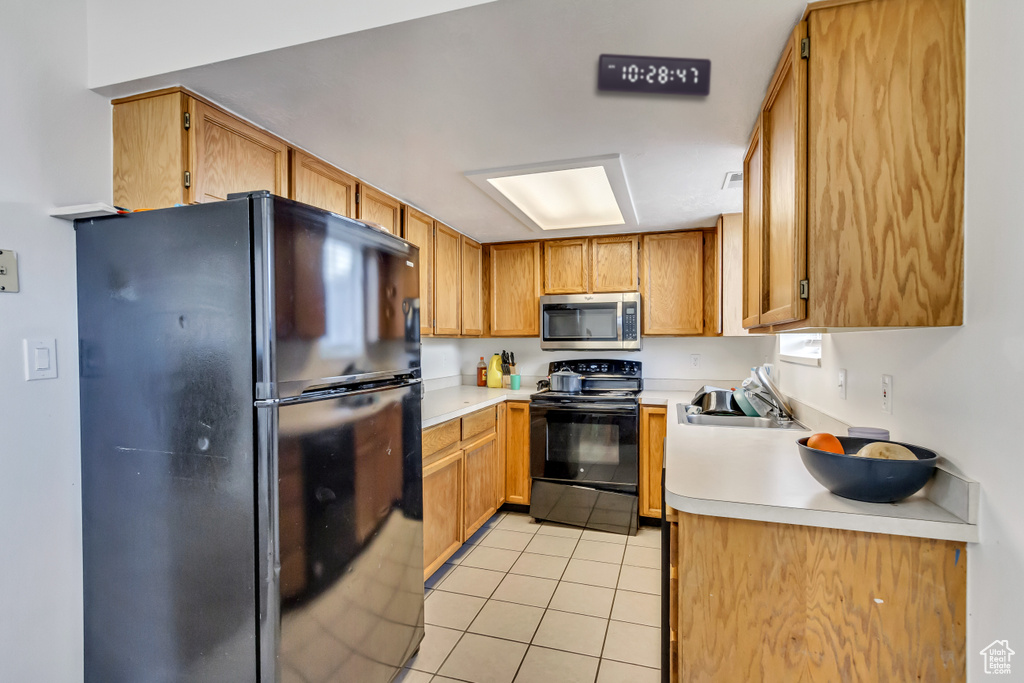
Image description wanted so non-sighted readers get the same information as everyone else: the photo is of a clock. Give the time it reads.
10:28:47
